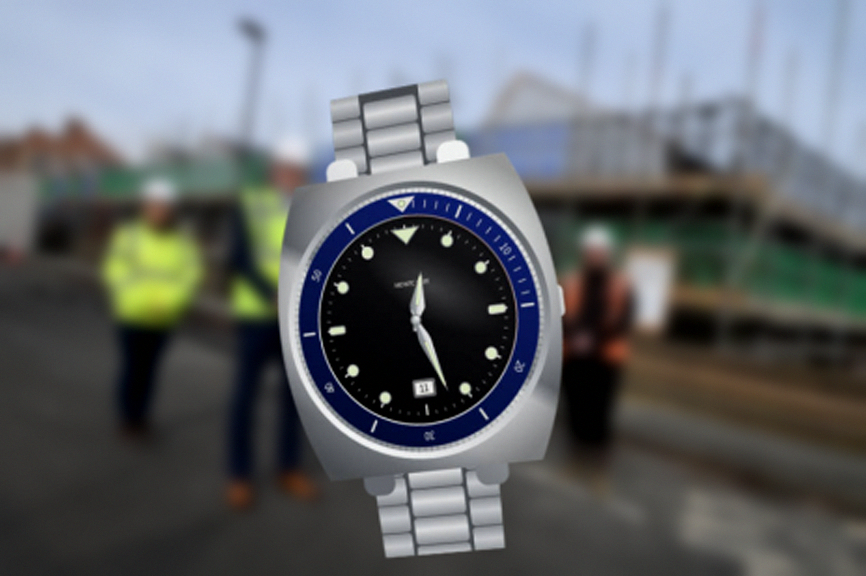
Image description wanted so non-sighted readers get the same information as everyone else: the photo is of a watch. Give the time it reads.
12:27
